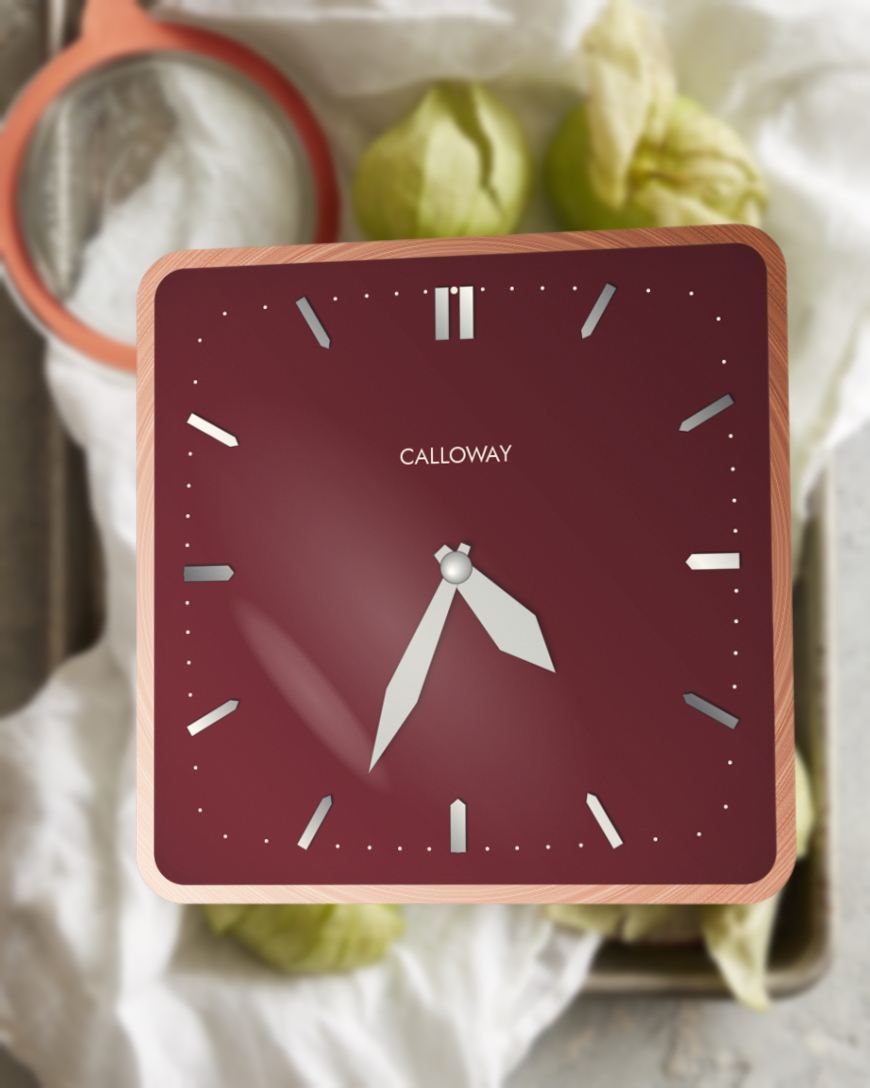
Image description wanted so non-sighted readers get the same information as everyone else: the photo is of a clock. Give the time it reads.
4:34
